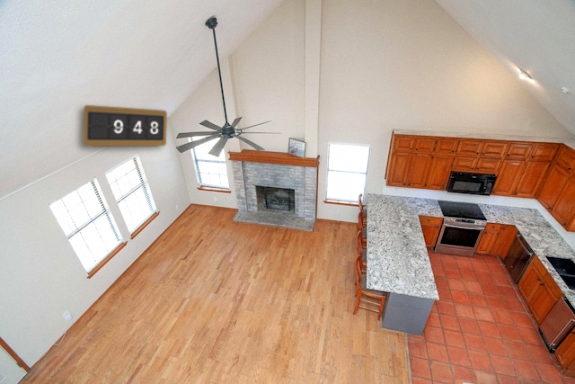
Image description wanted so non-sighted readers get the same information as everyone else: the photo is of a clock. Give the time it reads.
9:48
